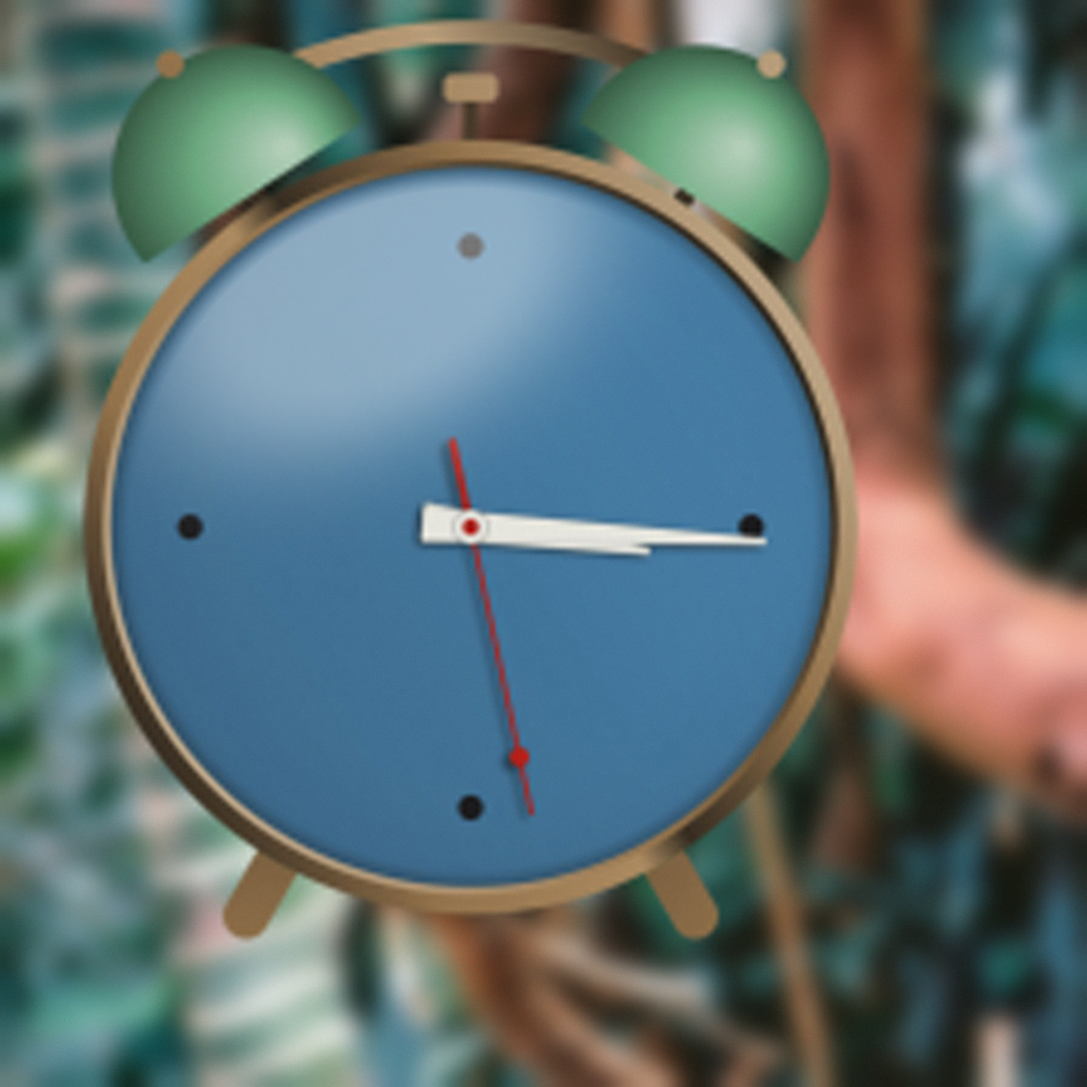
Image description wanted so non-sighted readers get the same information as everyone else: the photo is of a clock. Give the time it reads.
3:15:28
